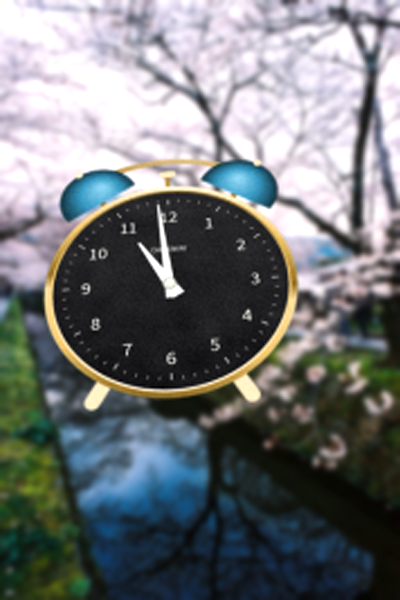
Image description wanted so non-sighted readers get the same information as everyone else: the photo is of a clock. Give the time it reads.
10:59
